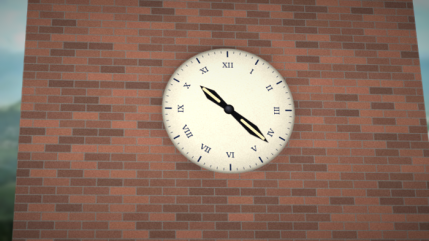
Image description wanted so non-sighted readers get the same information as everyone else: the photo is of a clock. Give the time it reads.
10:22
